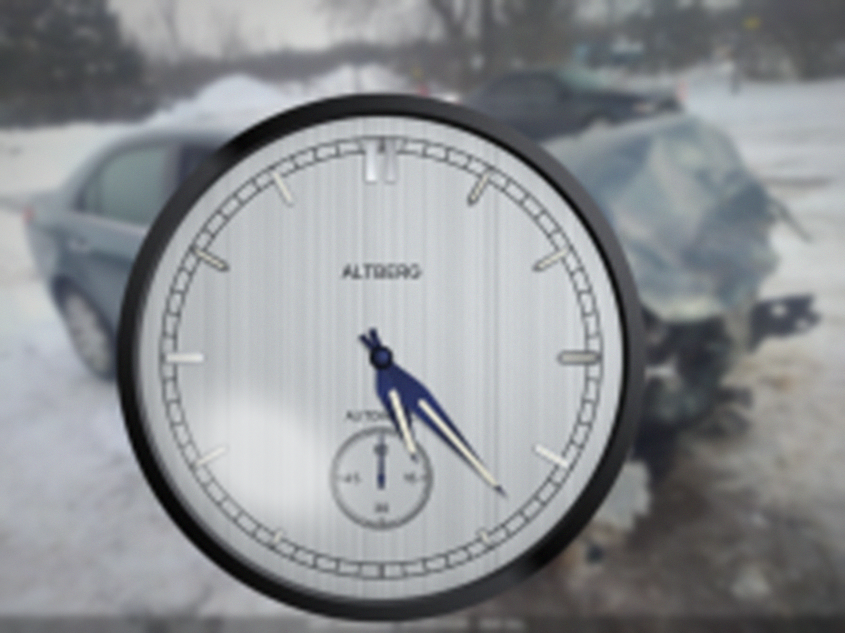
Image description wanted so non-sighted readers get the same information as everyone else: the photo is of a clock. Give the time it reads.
5:23
